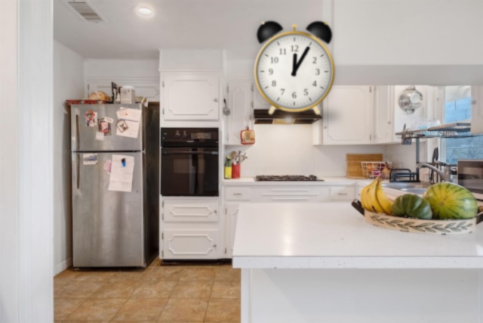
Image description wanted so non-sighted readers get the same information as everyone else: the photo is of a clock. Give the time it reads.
12:05
